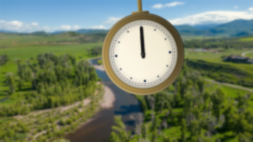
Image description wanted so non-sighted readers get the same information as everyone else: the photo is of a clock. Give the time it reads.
12:00
